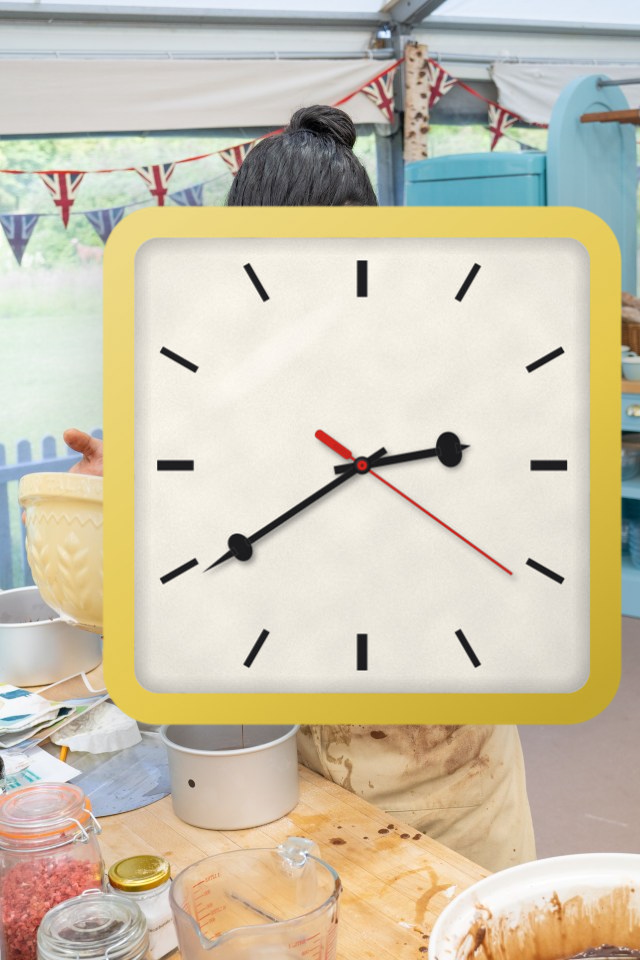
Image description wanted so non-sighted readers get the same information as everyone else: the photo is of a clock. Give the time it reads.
2:39:21
